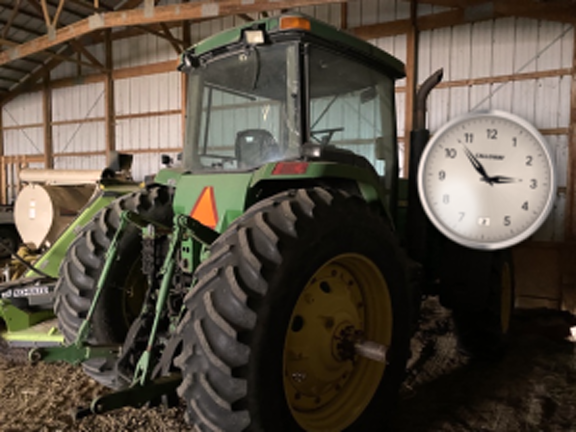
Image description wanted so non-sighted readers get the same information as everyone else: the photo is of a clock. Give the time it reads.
2:53
